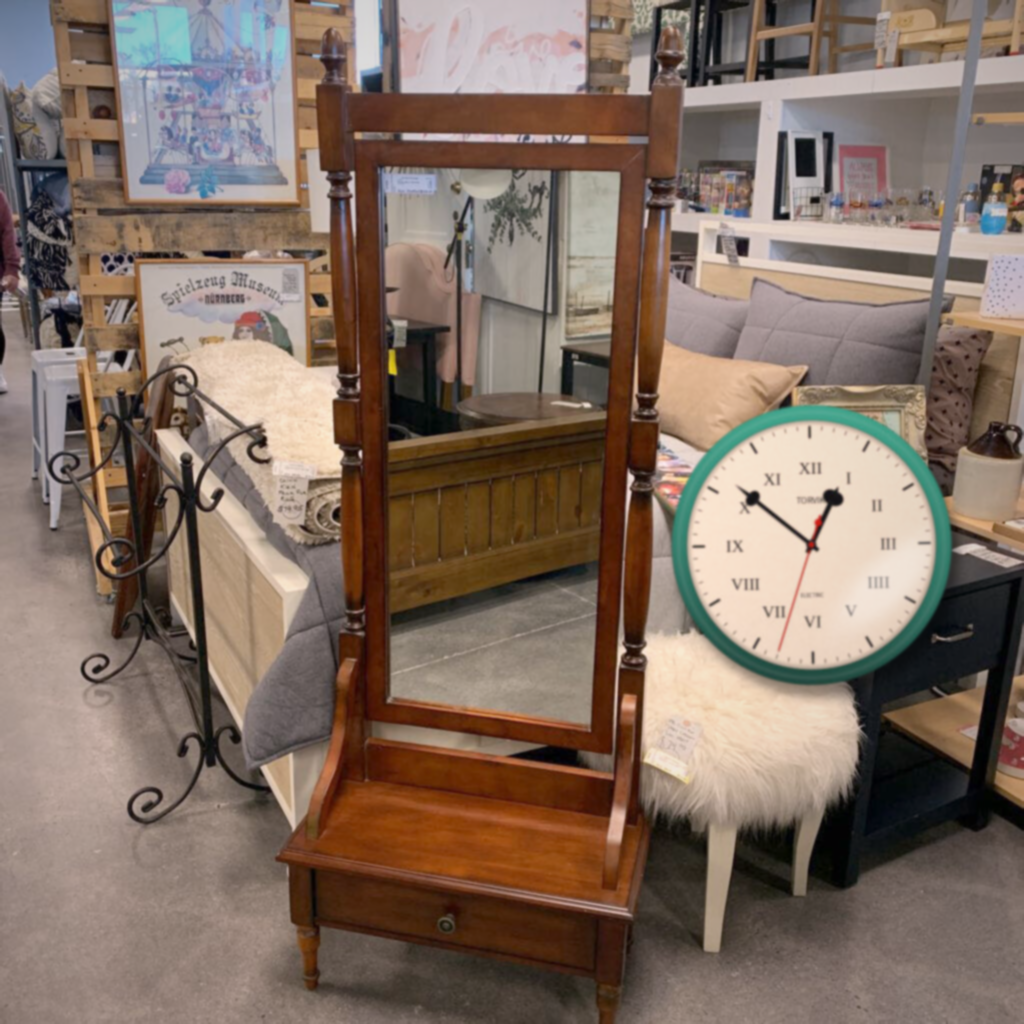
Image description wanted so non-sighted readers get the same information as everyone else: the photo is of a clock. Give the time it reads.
12:51:33
